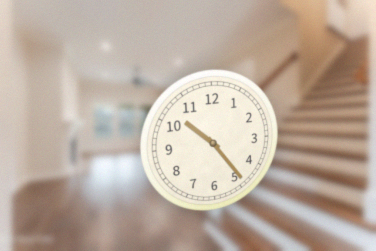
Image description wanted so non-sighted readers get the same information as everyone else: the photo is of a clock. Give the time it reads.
10:24
